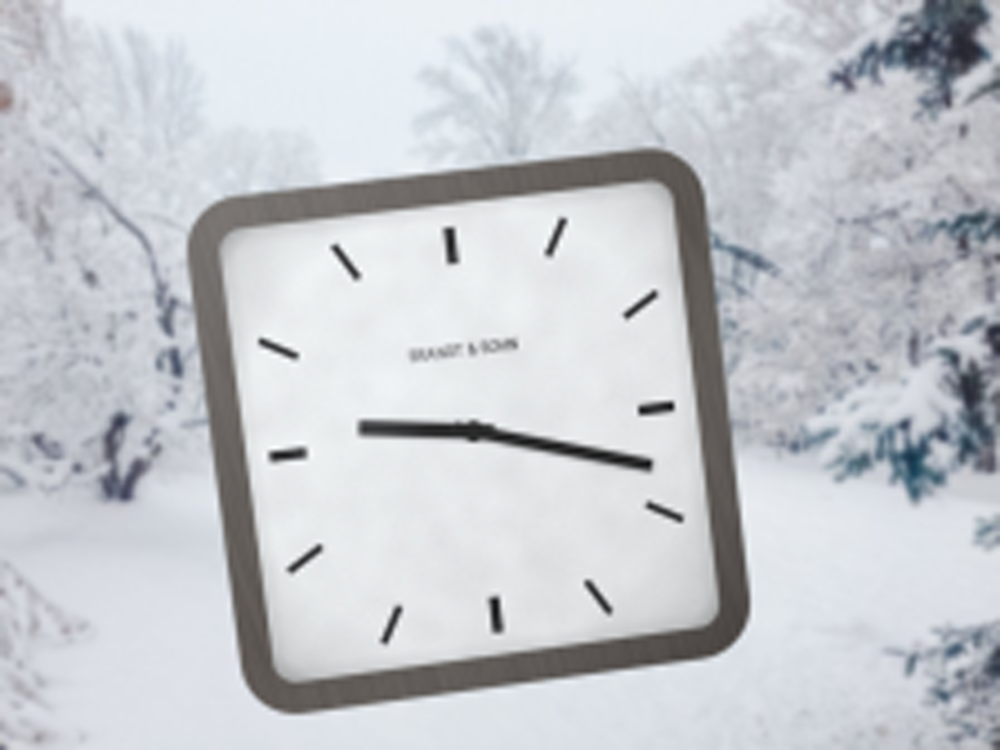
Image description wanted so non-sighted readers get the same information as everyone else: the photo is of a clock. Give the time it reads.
9:18
